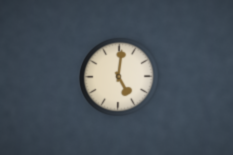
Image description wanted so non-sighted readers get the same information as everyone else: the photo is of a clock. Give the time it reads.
5:01
